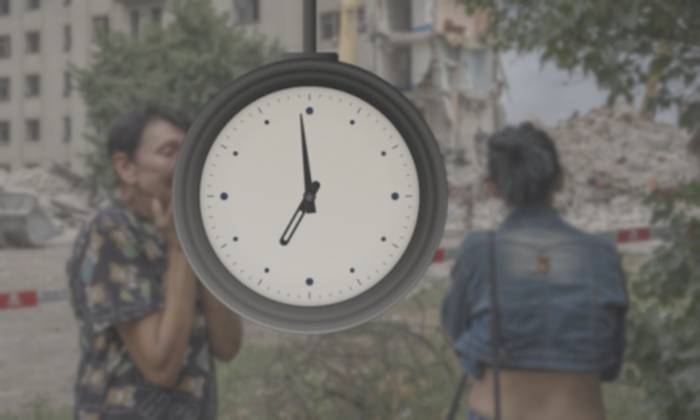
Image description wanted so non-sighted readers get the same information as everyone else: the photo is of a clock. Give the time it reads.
6:59
